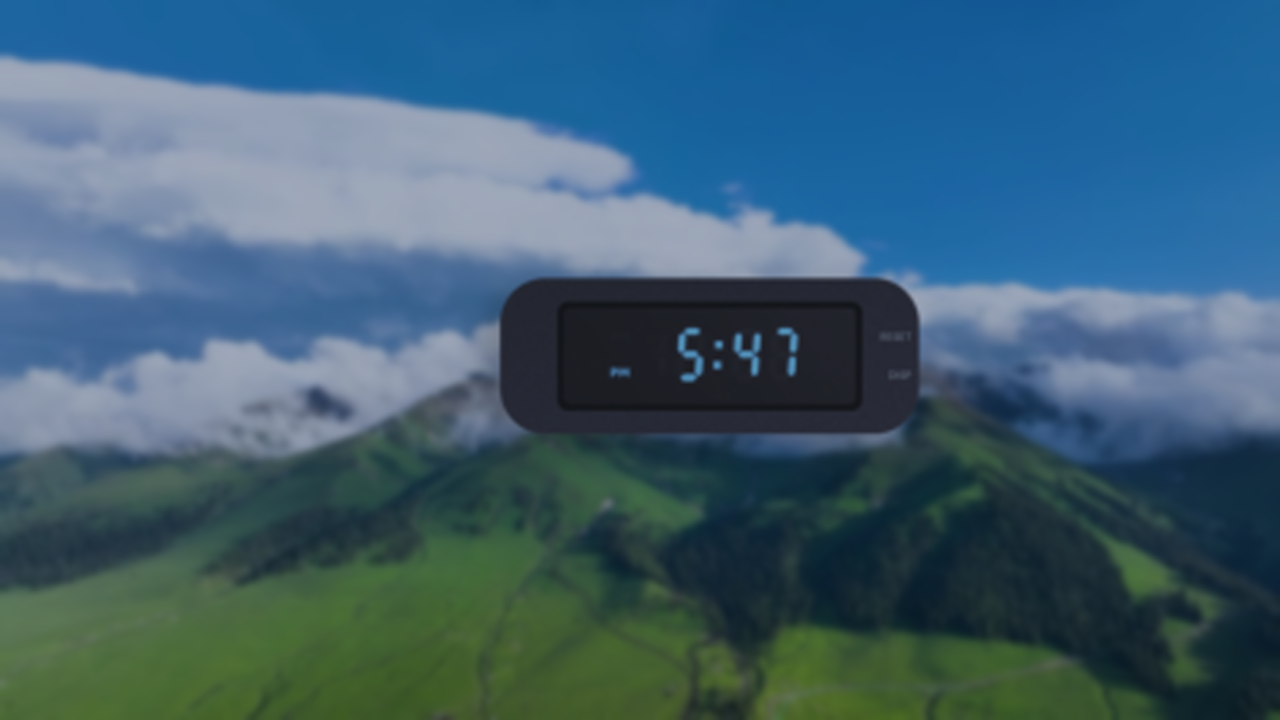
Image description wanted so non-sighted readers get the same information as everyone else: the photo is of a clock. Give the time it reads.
5:47
